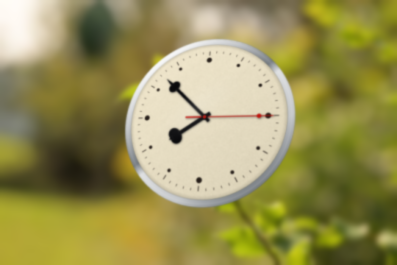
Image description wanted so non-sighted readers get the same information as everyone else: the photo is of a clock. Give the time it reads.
7:52:15
